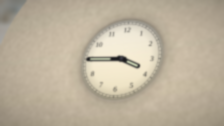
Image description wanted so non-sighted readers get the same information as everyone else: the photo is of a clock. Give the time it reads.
3:45
